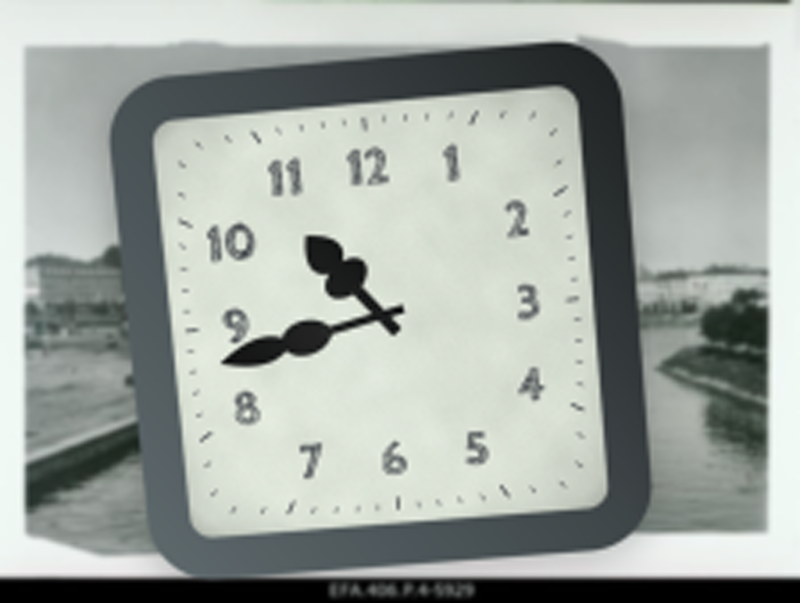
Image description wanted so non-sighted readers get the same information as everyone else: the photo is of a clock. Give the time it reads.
10:43
